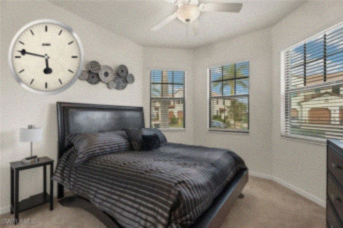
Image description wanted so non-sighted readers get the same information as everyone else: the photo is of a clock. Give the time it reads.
5:47
